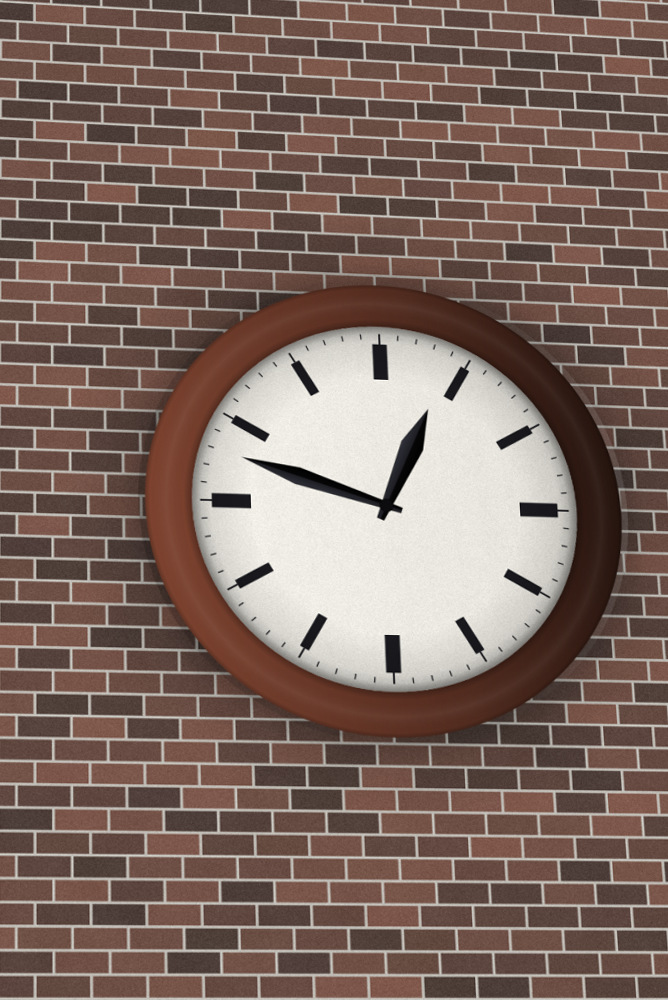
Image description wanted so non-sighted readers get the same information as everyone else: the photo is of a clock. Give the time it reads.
12:48
